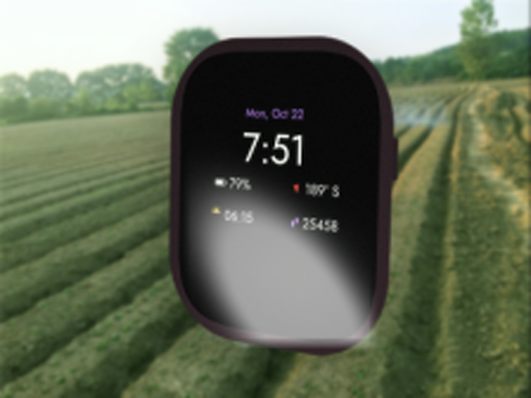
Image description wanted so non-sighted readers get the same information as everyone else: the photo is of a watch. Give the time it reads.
7:51
